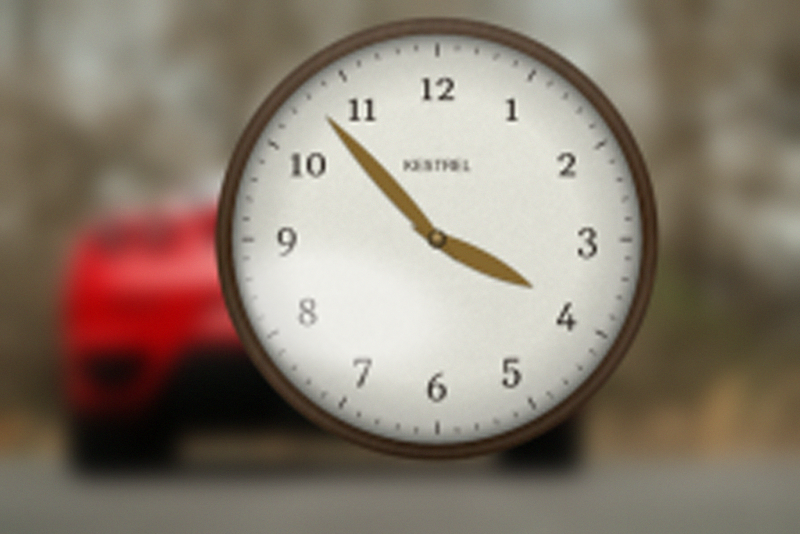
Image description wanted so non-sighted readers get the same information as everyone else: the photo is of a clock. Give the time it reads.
3:53
